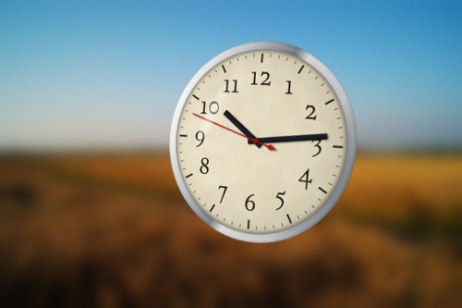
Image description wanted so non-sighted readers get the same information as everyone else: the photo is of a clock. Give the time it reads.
10:13:48
